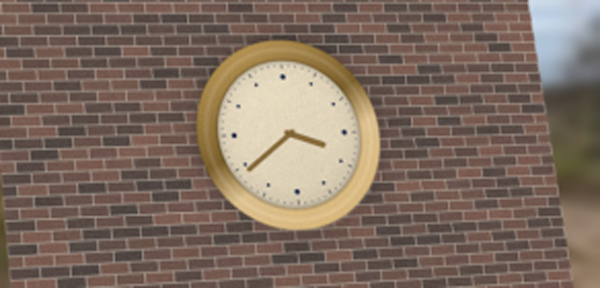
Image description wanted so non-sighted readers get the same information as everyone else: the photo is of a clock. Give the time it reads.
3:39
